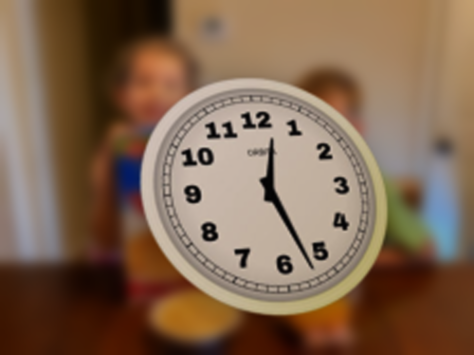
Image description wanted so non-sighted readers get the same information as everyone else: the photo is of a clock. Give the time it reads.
12:27
